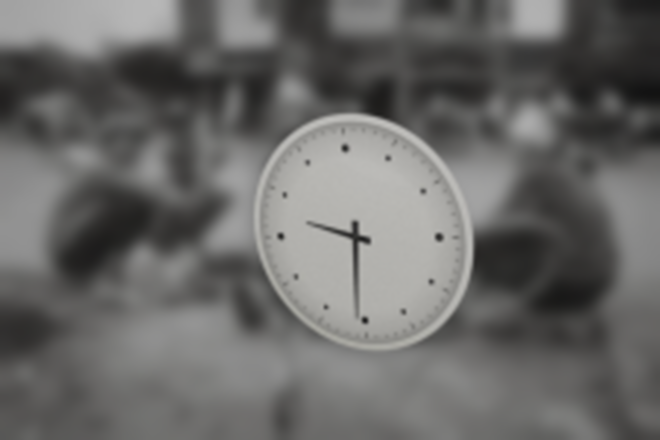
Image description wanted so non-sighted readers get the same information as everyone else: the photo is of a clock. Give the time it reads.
9:31
